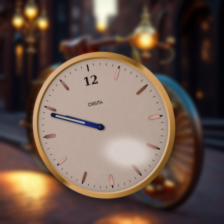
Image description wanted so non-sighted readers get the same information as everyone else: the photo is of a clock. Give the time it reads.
9:49
